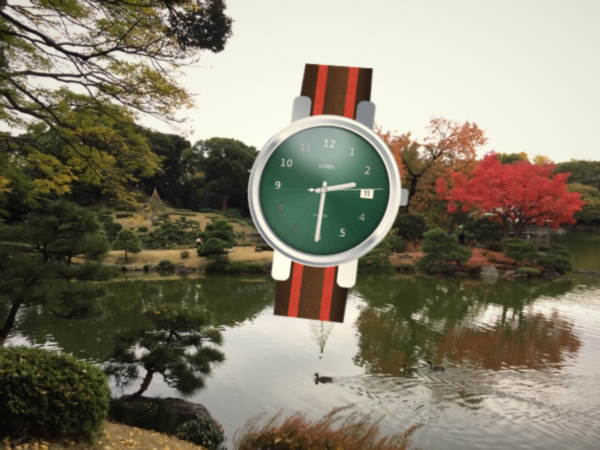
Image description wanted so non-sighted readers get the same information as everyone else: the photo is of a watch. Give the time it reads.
2:30:14
